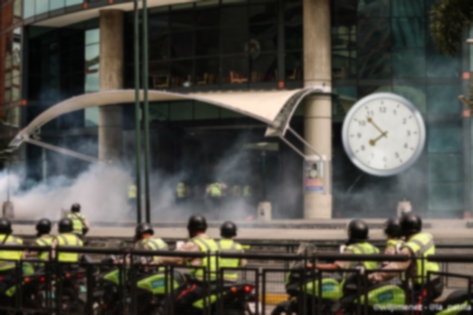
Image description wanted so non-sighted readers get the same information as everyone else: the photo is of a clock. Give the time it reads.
7:53
